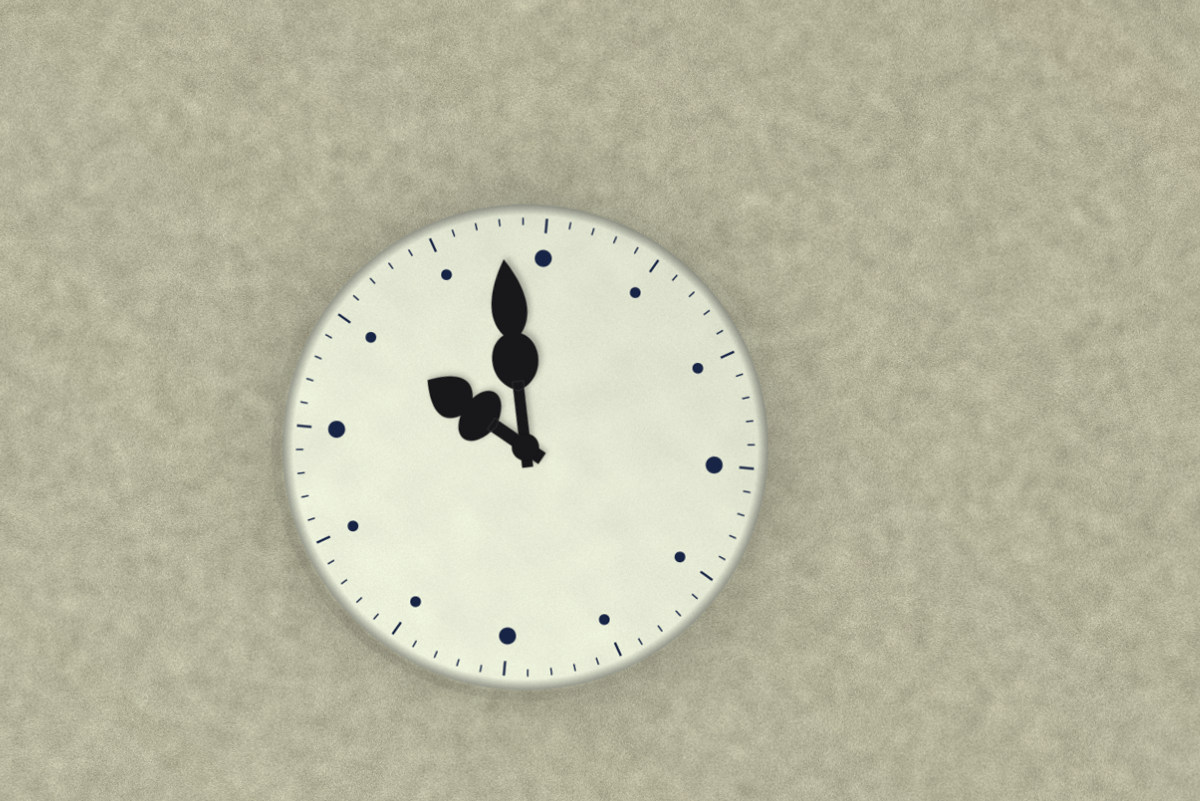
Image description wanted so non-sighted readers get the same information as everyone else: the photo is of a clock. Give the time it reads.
9:58
